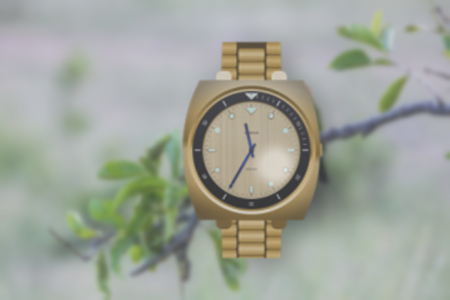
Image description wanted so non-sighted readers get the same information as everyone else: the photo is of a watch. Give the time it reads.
11:35
